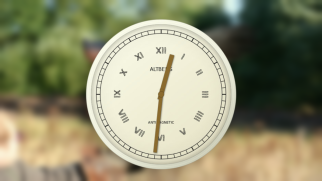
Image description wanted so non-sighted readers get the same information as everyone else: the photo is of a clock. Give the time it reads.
12:31
